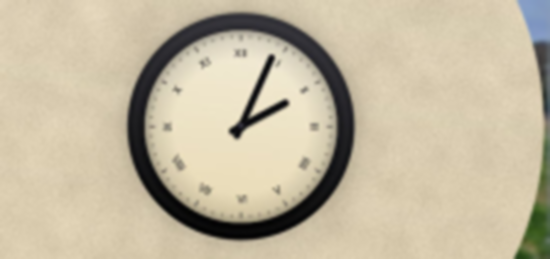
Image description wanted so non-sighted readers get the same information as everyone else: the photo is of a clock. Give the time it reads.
2:04
